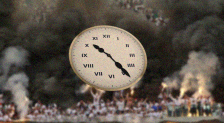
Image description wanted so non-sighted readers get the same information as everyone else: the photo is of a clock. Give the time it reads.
10:24
